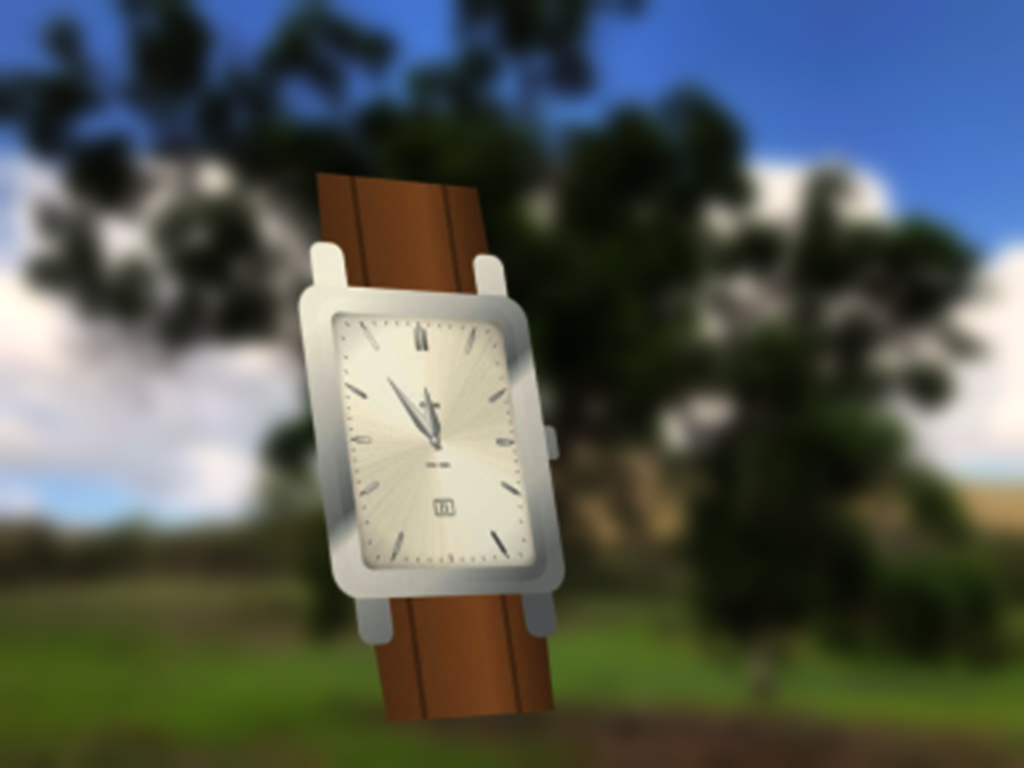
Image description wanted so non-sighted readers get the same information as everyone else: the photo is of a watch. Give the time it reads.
11:54
